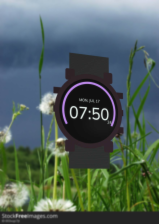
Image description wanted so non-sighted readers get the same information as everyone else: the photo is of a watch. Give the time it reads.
7:50
